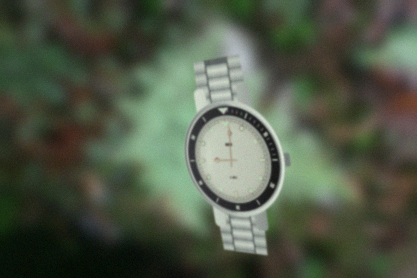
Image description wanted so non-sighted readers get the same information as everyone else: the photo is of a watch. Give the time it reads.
9:01
